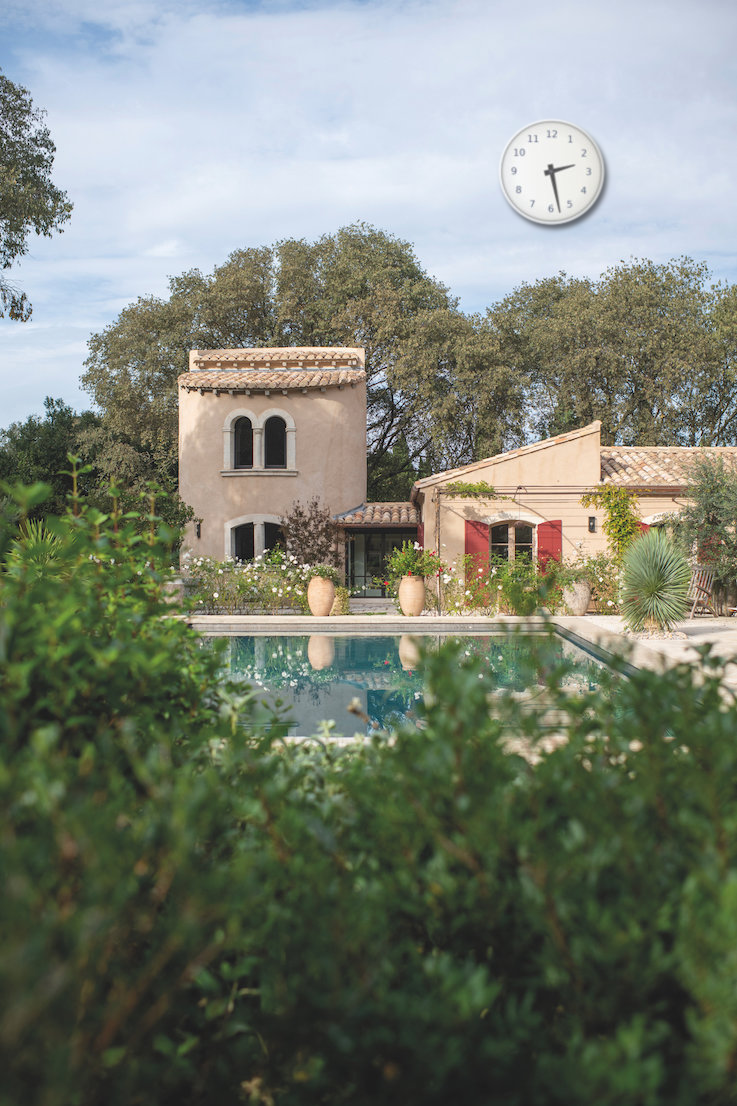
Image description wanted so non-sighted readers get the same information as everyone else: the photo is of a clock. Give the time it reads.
2:28
